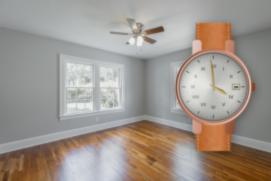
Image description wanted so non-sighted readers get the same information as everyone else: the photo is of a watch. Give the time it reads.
3:59
